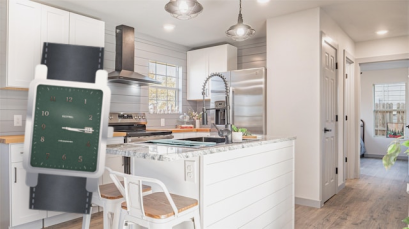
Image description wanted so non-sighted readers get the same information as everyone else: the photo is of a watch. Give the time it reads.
3:15
